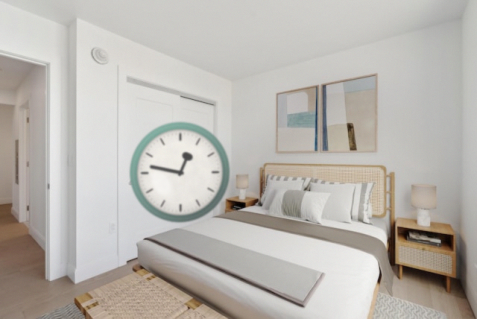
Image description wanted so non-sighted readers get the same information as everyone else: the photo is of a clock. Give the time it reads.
12:47
